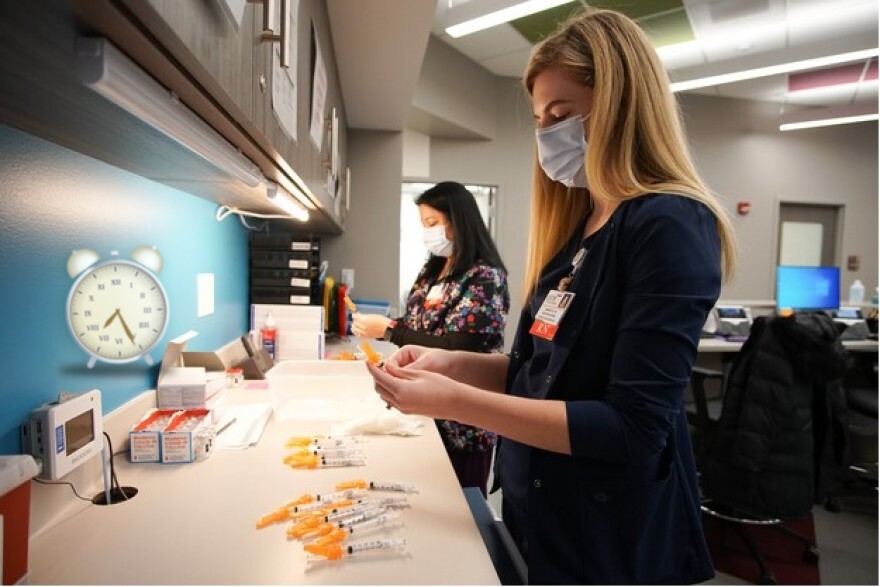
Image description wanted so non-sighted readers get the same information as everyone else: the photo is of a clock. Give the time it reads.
7:26
